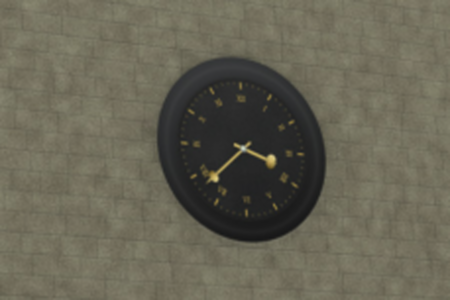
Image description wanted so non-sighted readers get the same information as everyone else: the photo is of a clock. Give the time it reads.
3:38
